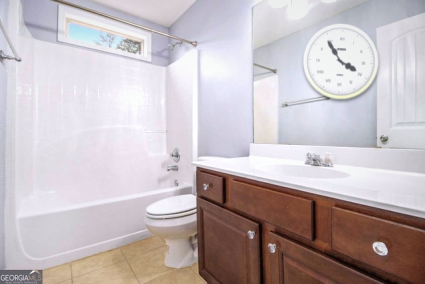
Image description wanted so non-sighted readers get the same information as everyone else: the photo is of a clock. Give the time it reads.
3:54
